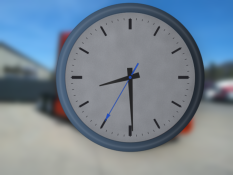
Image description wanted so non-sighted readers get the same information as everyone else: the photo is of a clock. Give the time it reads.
8:29:35
